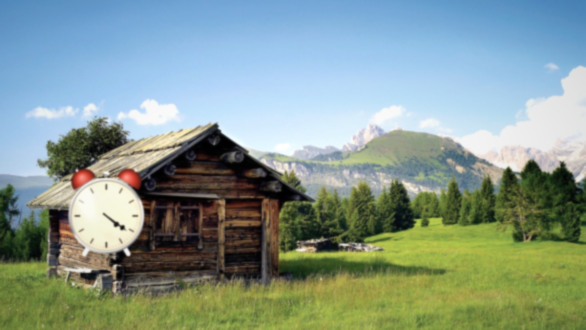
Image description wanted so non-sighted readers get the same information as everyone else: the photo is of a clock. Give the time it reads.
4:21
